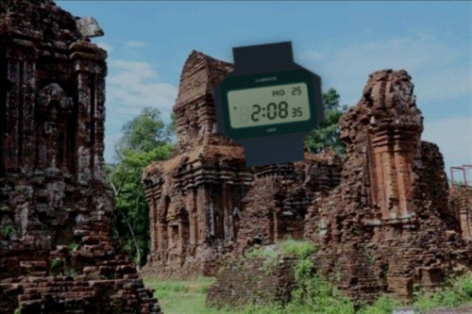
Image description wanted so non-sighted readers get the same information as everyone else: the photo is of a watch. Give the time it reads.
2:08
